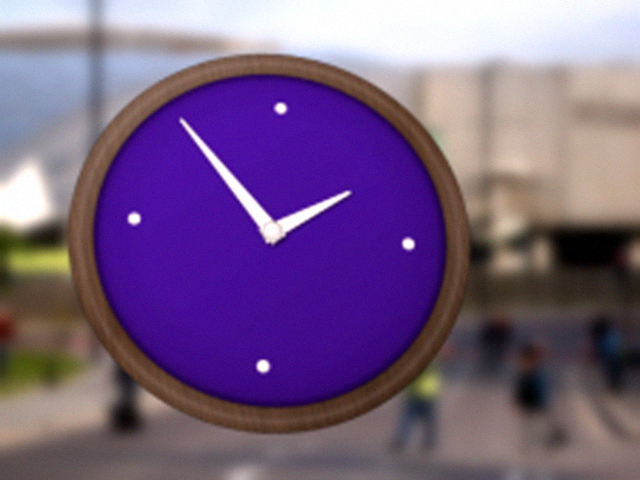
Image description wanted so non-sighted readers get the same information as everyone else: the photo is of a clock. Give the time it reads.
1:53
